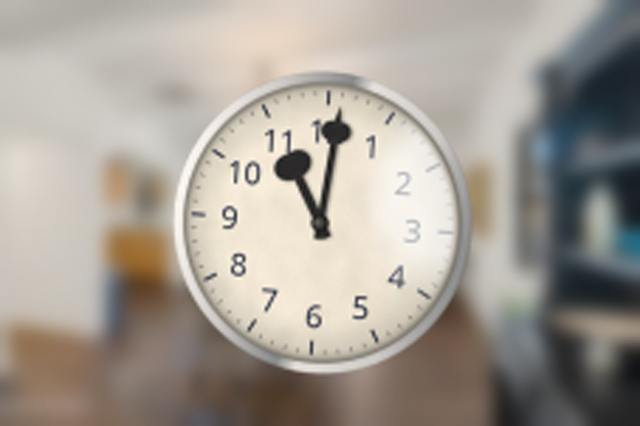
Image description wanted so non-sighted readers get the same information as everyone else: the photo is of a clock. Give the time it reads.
11:01
